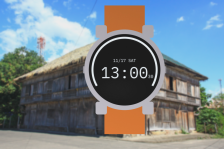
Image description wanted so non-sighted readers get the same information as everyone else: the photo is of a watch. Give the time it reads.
13:00
